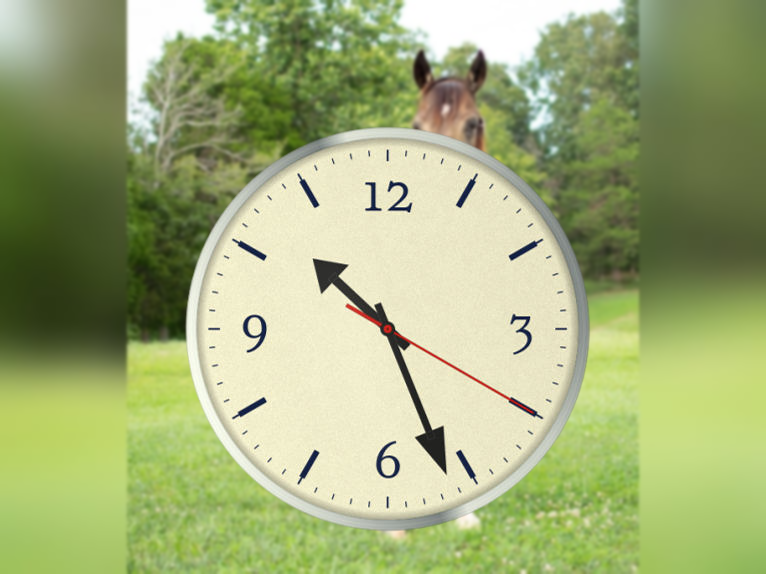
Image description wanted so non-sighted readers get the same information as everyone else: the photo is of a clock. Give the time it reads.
10:26:20
